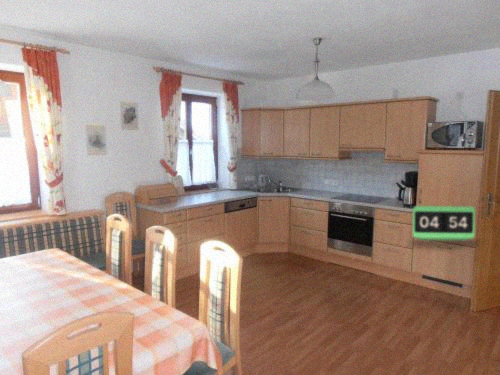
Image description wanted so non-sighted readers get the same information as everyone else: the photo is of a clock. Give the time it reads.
4:54
